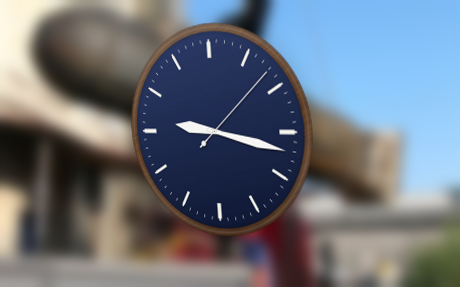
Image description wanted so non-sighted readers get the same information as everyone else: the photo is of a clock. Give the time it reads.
9:17:08
